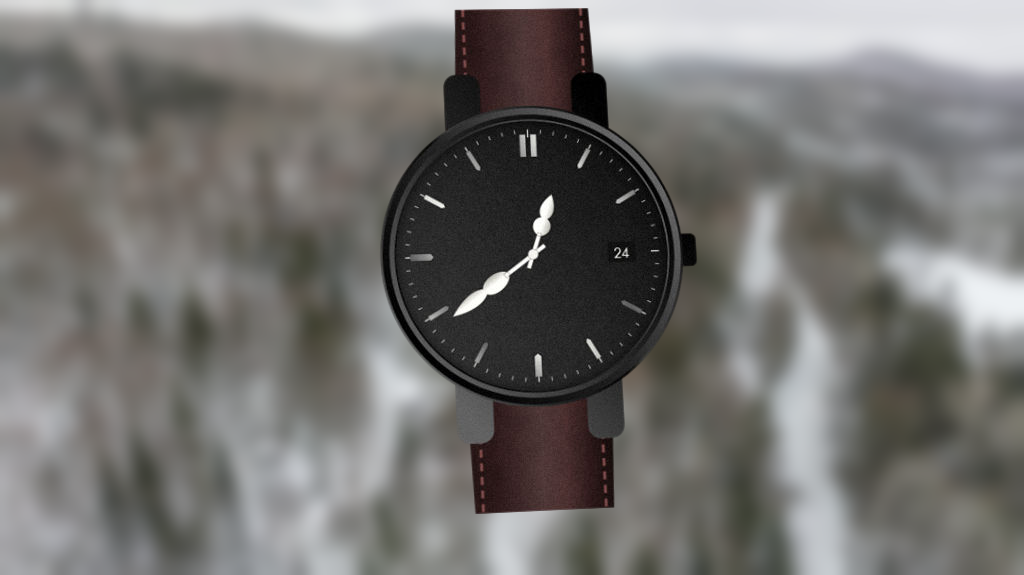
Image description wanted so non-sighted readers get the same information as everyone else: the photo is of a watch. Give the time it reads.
12:39
